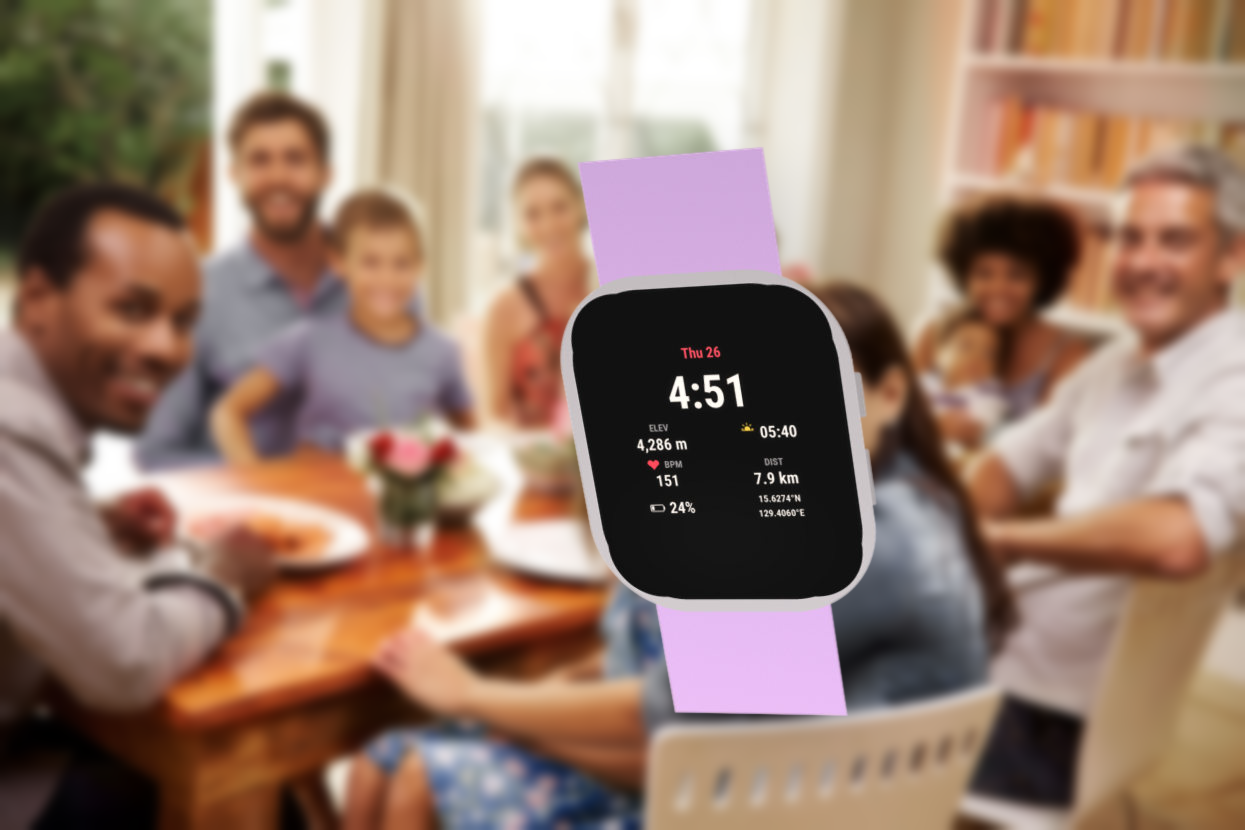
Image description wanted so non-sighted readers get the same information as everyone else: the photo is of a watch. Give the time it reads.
4:51
